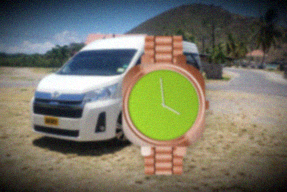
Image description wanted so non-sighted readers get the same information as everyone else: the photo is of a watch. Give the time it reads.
3:59
